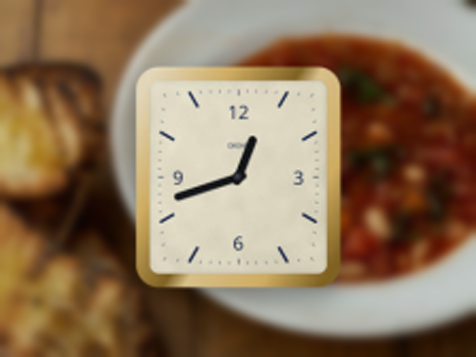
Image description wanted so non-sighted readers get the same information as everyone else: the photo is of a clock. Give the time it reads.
12:42
